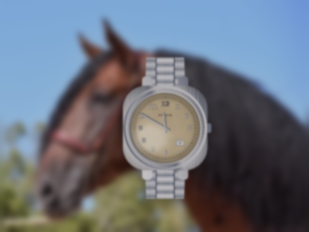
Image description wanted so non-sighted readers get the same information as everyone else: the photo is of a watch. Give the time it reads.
11:50
